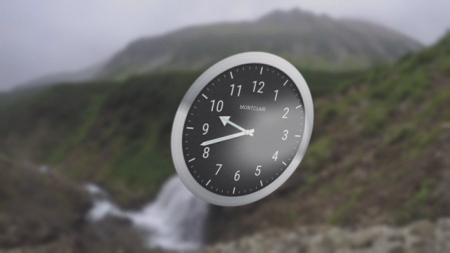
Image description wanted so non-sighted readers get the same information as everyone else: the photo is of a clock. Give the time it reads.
9:42
